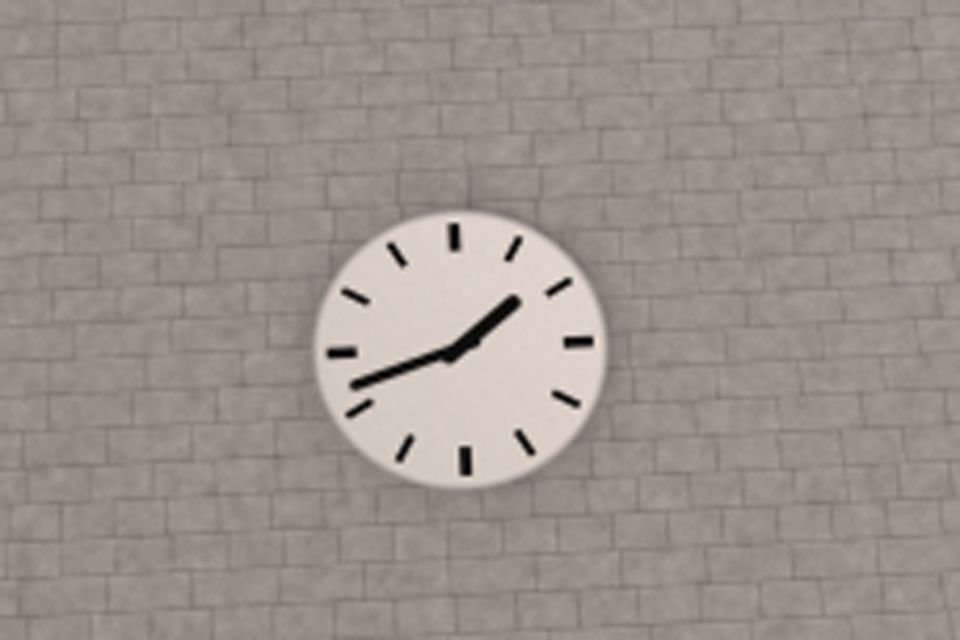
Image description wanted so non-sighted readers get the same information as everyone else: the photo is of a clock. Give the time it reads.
1:42
